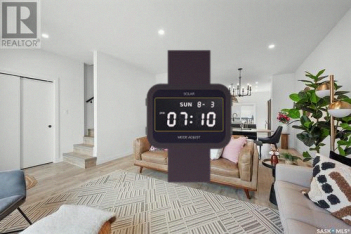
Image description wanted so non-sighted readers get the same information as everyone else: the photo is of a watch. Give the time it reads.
7:10
